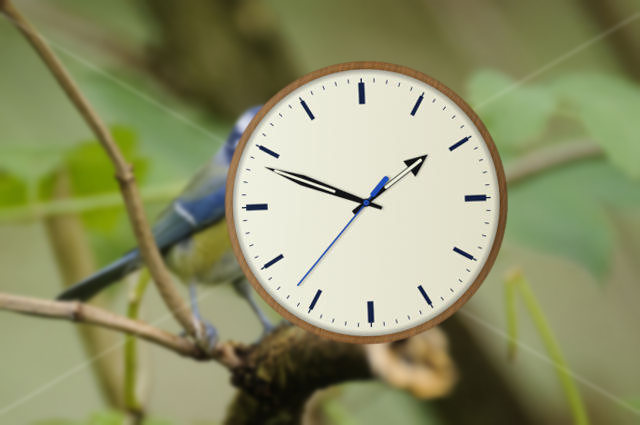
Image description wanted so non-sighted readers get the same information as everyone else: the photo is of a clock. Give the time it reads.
1:48:37
